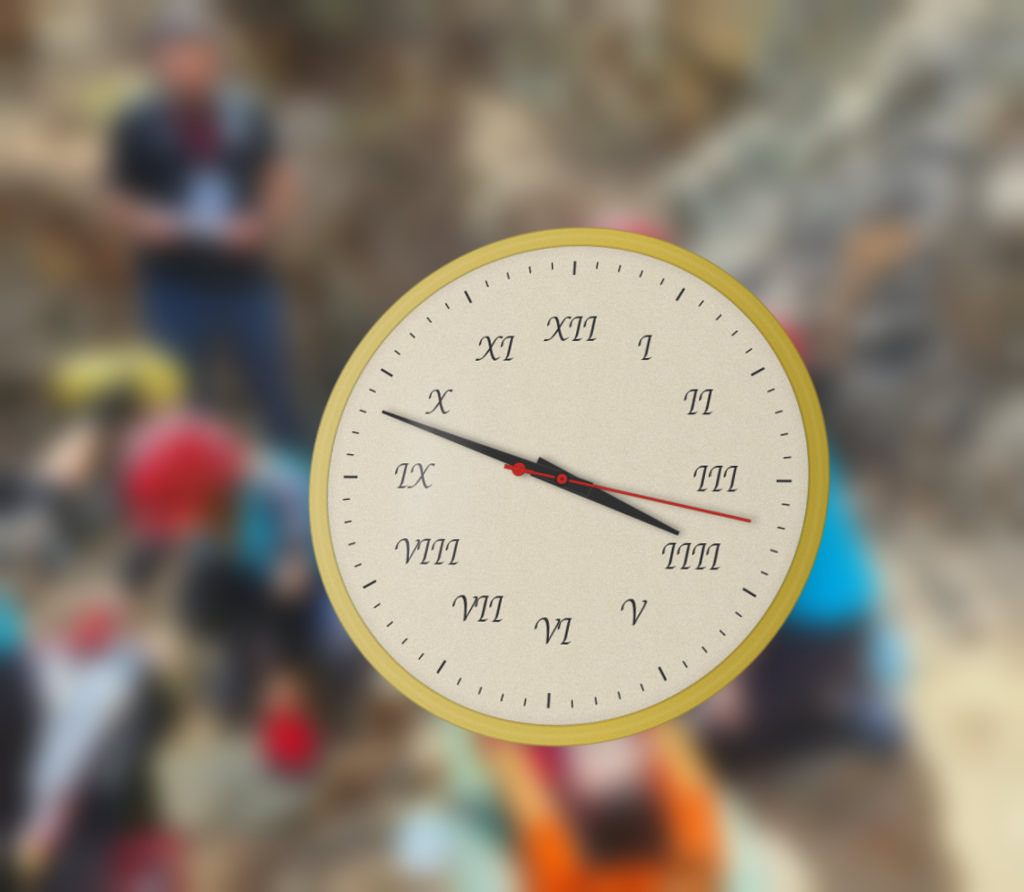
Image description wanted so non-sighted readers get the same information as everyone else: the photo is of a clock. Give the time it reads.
3:48:17
